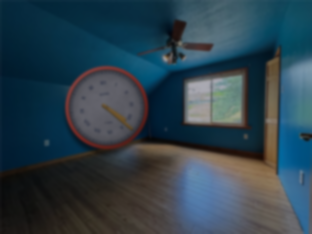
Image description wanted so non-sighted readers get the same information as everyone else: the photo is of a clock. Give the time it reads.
4:23
